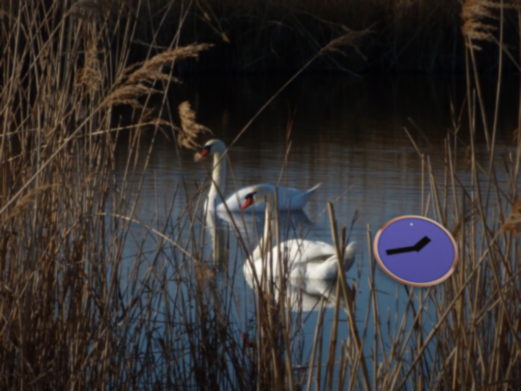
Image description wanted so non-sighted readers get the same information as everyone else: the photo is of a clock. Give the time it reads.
1:44
